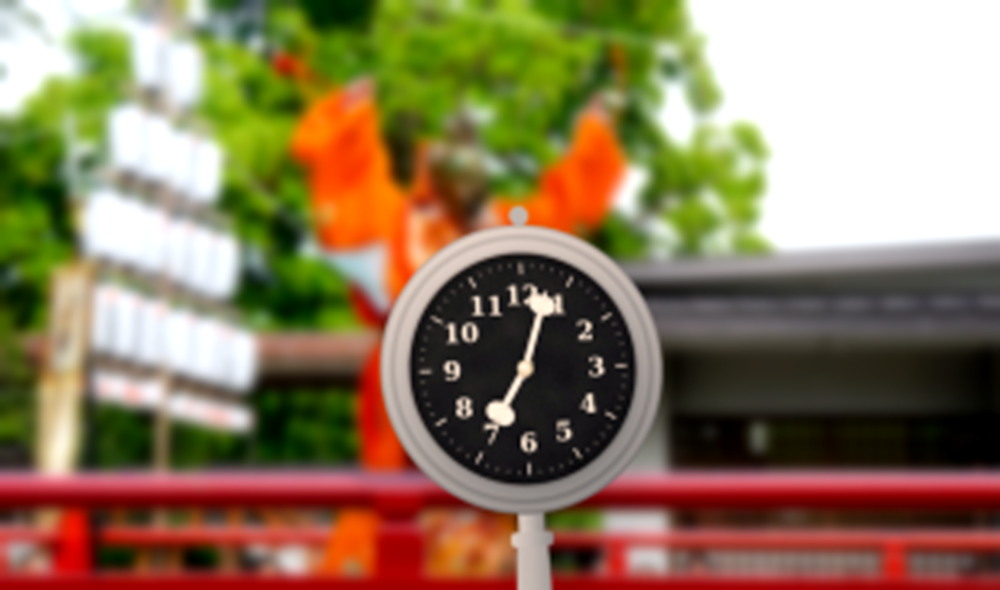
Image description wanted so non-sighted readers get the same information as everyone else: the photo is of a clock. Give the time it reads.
7:03
